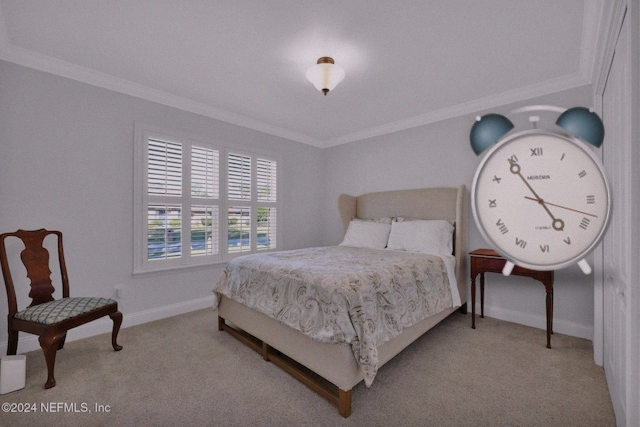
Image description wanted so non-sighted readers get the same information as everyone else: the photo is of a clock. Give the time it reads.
4:54:18
